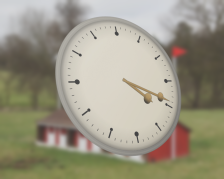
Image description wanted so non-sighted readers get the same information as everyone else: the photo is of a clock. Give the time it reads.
4:19
